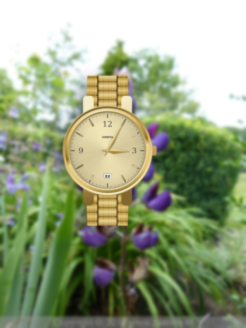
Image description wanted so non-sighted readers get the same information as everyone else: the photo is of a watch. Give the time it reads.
3:05
